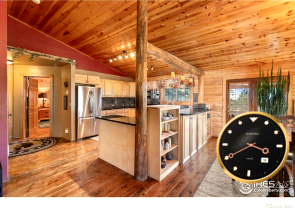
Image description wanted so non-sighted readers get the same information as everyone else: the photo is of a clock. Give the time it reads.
3:40
